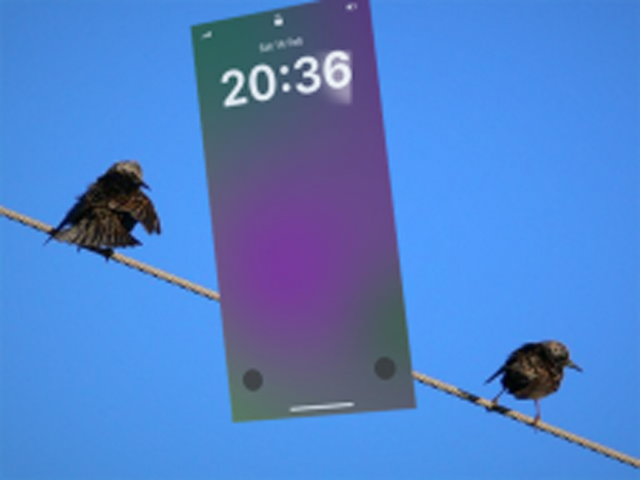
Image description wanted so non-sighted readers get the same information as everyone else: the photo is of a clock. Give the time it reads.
20:36
